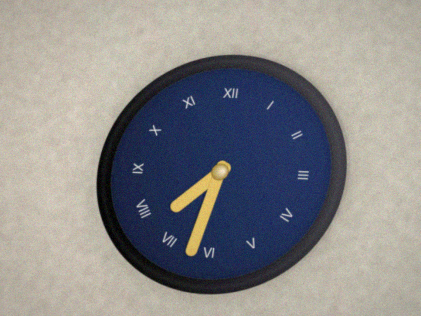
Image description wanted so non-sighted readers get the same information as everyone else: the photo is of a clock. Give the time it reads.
7:32
